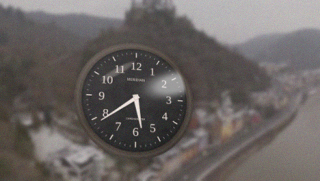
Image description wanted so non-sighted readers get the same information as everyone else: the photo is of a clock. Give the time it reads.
5:39
